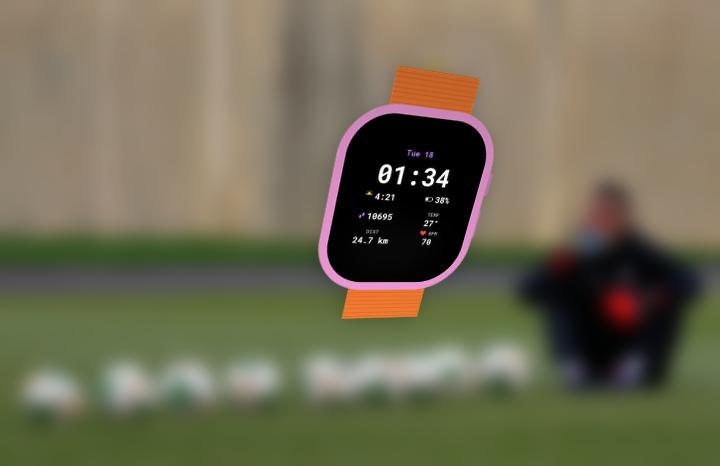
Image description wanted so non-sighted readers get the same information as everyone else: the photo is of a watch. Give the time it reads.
1:34
